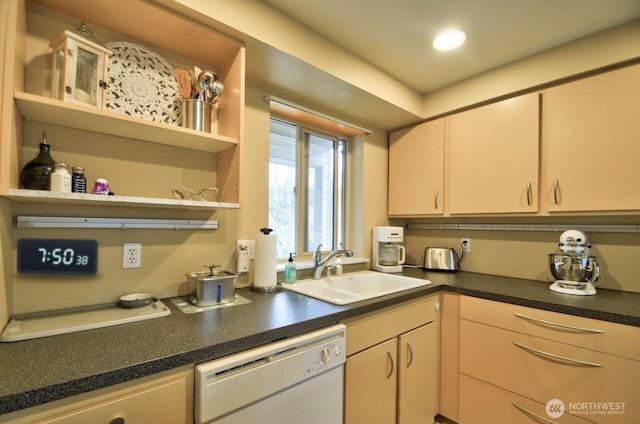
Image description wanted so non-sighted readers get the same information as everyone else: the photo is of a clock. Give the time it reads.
7:50
